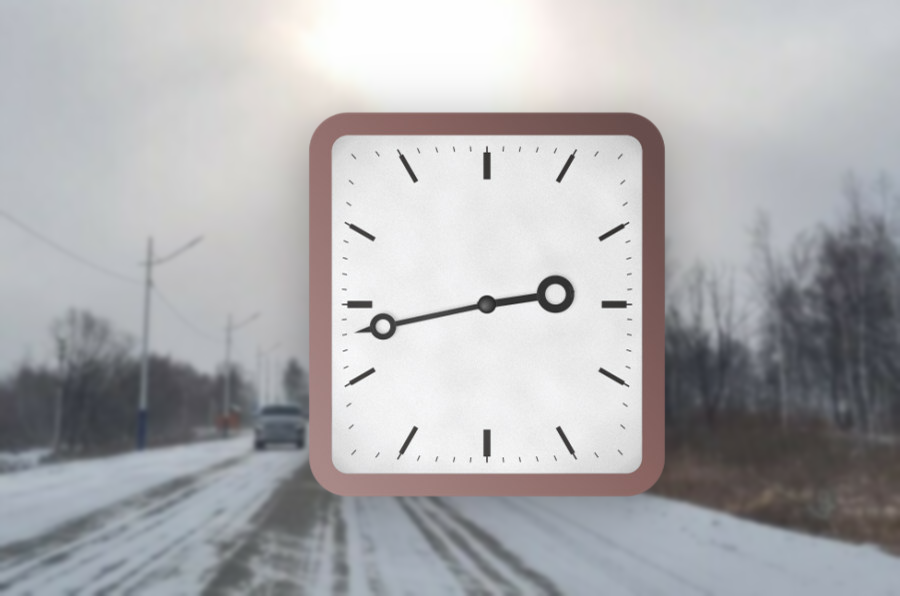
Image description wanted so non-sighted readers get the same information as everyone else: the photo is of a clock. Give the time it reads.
2:43
